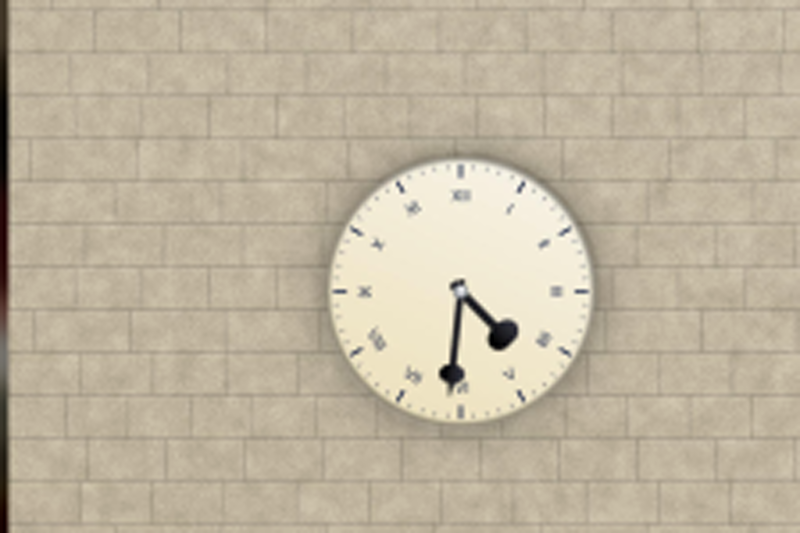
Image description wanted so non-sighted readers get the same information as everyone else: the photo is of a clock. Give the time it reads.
4:31
